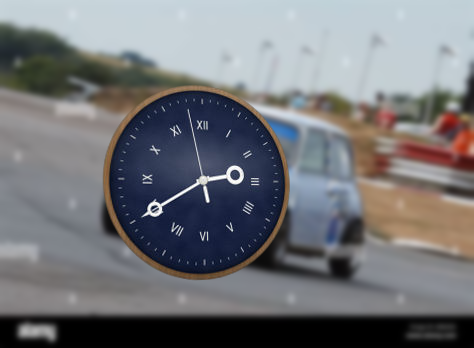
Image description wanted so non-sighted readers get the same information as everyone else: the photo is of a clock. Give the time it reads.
2:39:58
